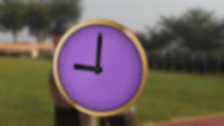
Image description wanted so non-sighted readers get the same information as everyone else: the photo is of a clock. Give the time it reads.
9:00
